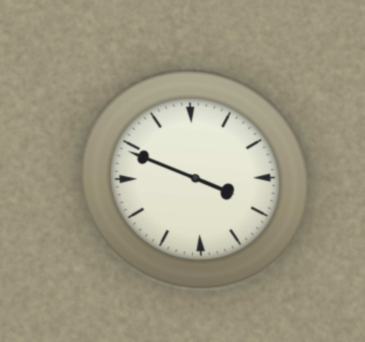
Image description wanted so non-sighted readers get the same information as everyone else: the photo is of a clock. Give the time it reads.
3:49
